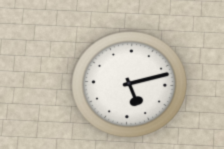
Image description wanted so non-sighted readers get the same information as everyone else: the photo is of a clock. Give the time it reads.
5:12
